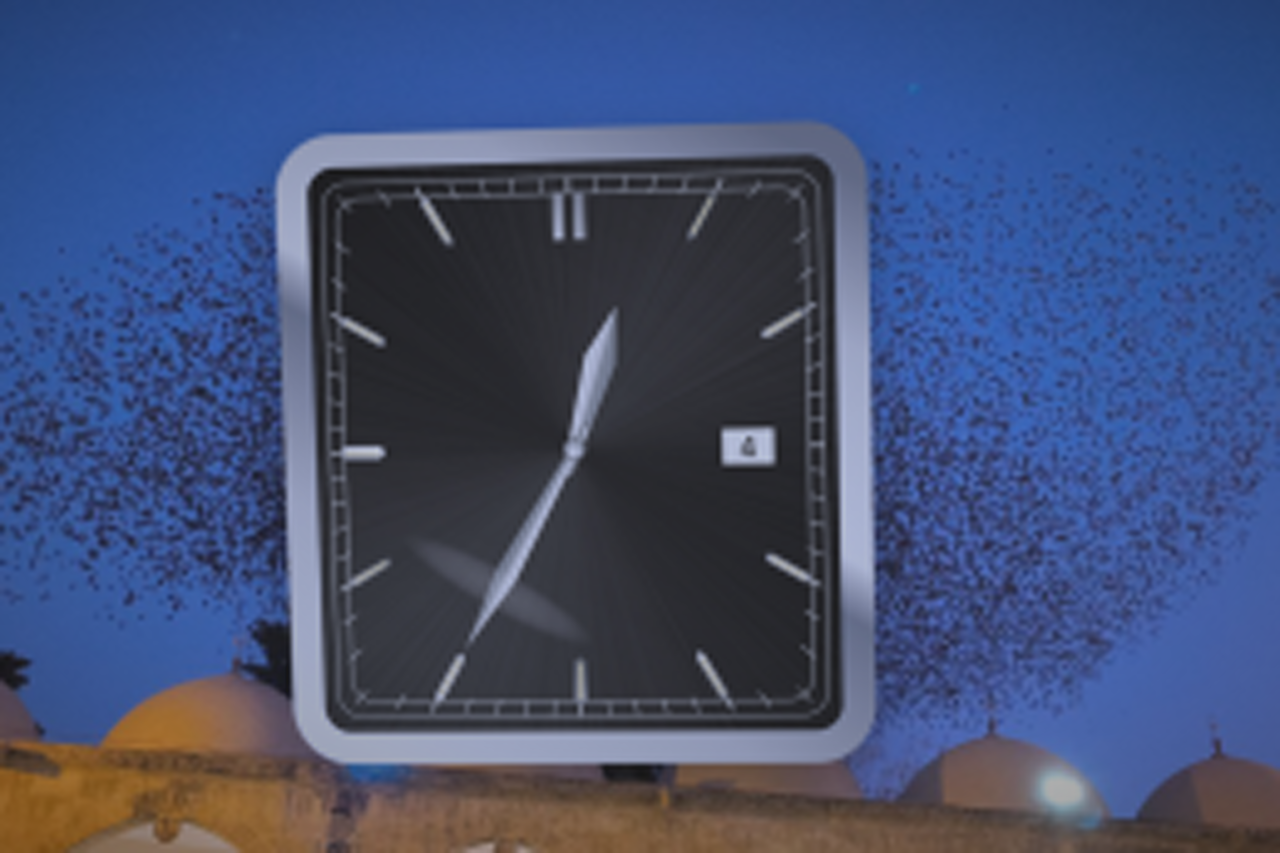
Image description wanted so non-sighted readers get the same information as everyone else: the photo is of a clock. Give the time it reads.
12:35
